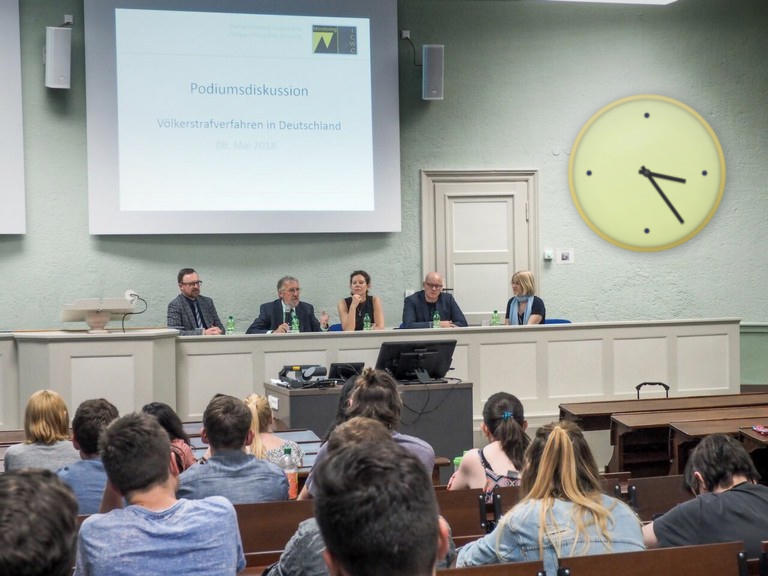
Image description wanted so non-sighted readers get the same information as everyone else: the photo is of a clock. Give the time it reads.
3:24
